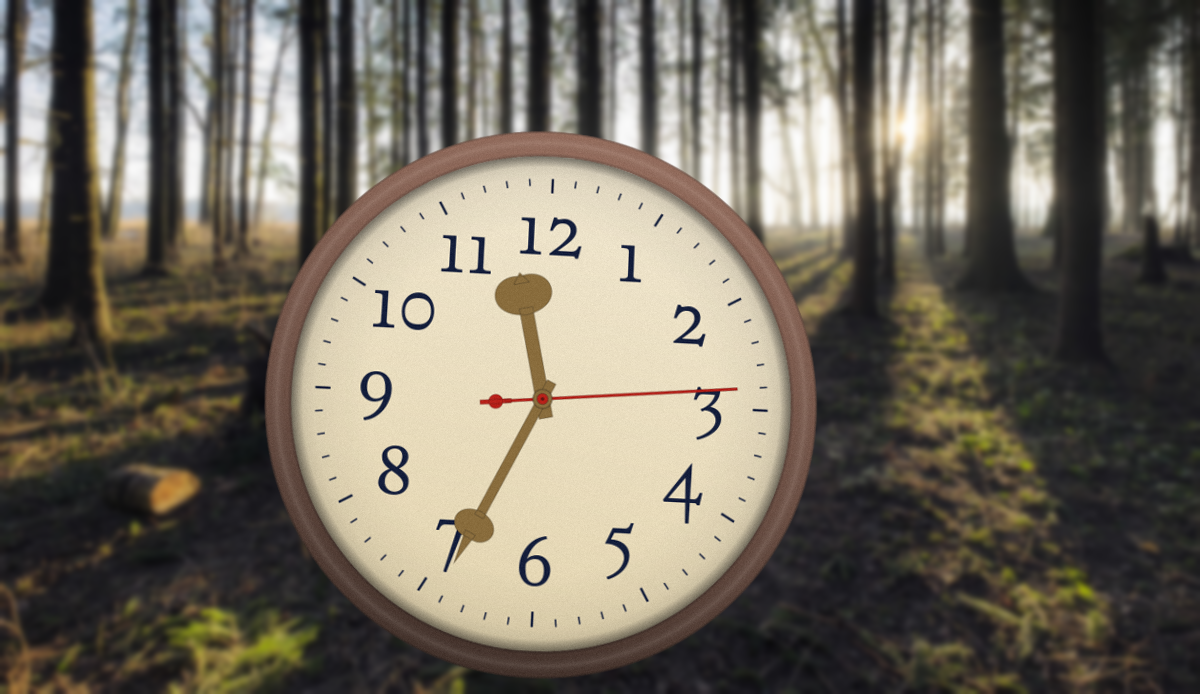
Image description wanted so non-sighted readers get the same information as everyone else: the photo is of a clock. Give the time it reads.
11:34:14
